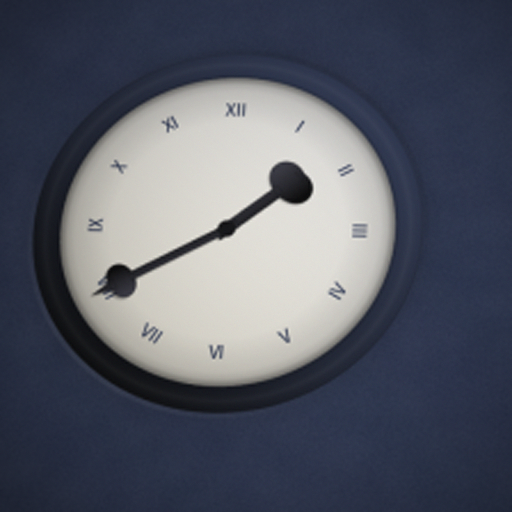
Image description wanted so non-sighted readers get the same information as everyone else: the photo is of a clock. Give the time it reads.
1:40
